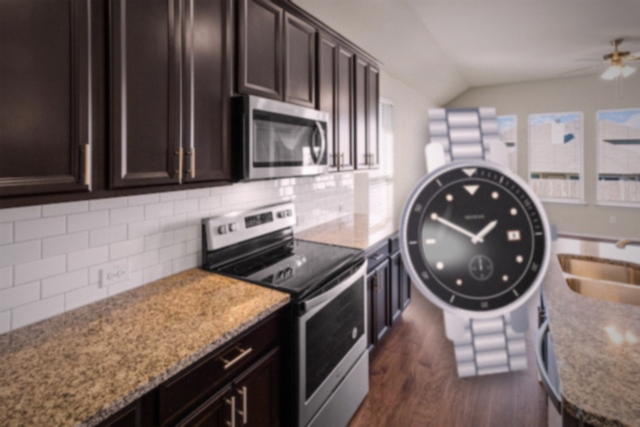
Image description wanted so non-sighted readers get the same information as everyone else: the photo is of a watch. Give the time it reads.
1:50
